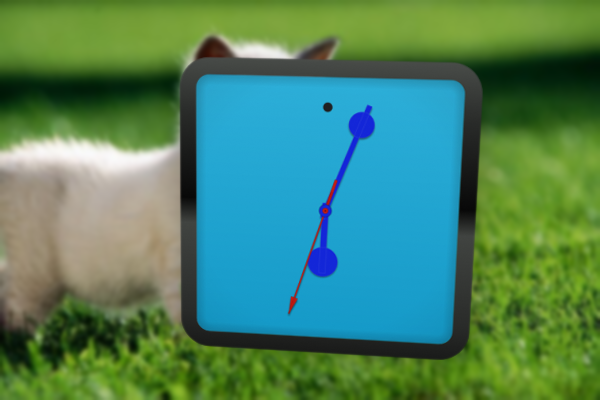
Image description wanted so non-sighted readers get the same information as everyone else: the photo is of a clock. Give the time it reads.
6:03:33
